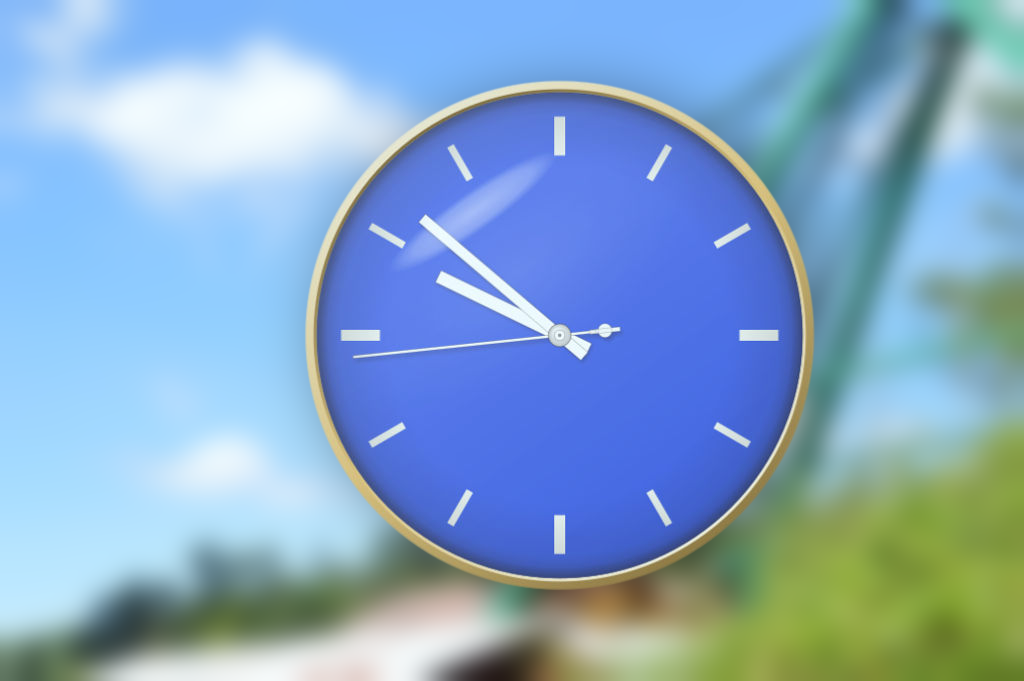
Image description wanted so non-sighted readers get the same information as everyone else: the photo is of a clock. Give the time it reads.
9:51:44
